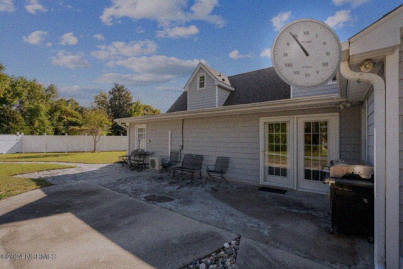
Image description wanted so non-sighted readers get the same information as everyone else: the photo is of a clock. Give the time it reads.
10:54
